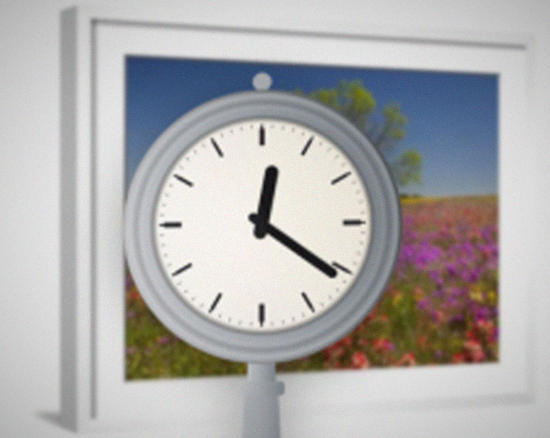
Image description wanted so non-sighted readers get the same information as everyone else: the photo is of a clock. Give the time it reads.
12:21
